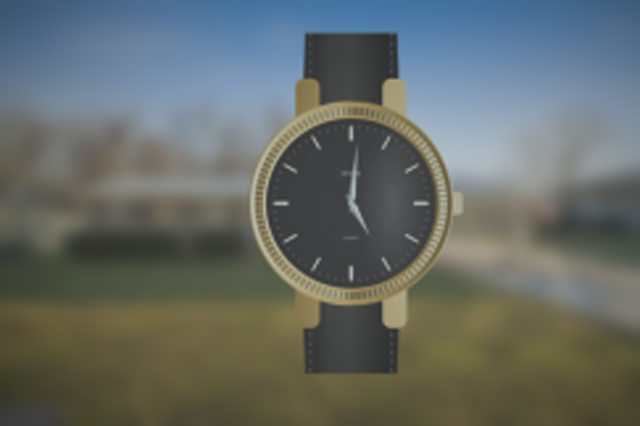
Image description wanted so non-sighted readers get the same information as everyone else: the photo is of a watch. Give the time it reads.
5:01
